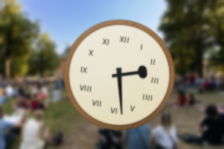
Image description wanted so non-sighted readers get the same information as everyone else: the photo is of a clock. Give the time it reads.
2:28
